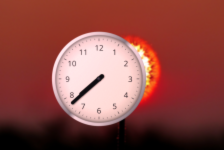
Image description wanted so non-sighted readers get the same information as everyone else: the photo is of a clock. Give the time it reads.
7:38
